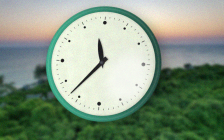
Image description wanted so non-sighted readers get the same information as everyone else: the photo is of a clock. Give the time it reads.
11:37
